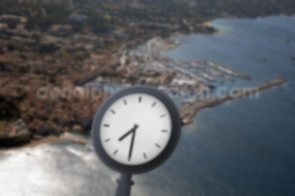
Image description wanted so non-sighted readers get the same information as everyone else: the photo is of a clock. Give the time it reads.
7:30
